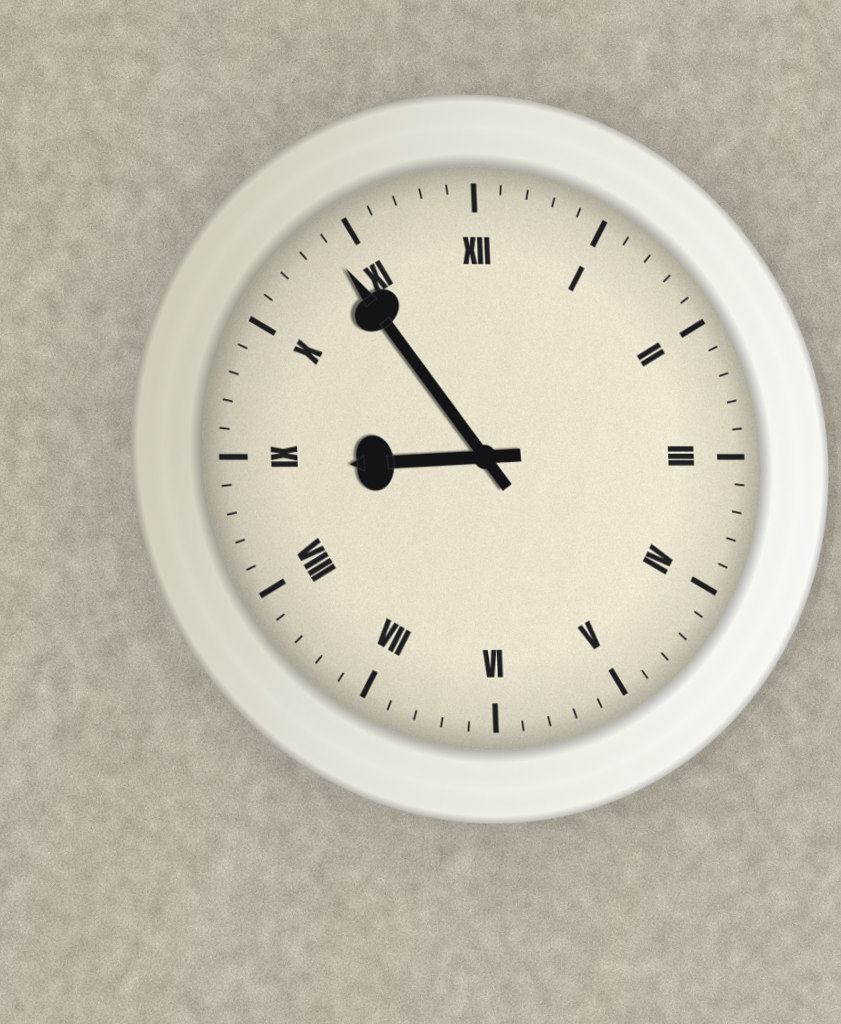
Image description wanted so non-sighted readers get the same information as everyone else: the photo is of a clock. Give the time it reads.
8:54
